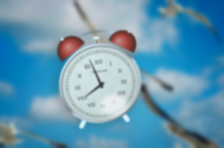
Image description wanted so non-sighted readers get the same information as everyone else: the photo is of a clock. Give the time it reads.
7:57
